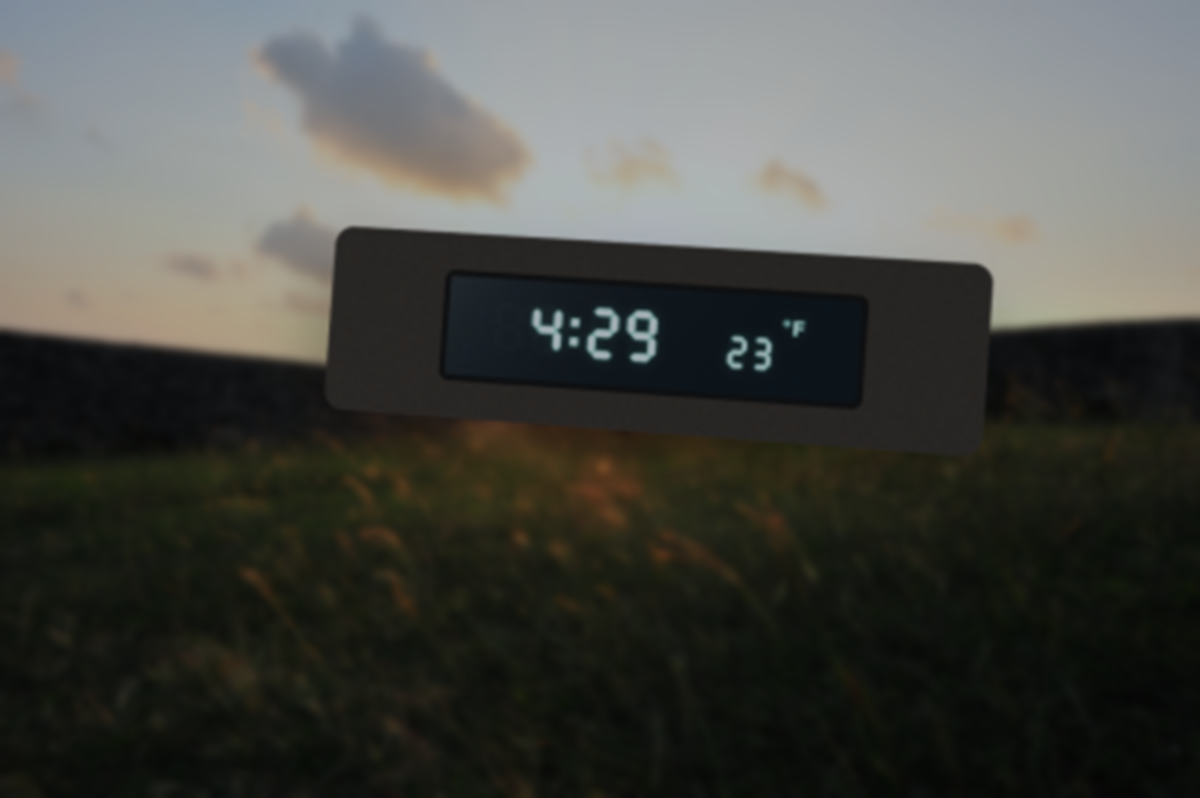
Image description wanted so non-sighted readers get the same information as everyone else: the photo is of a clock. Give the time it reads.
4:29
